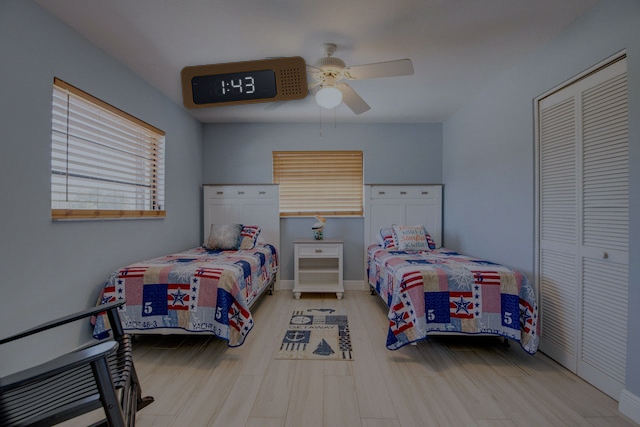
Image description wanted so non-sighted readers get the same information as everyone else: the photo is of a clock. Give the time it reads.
1:43
